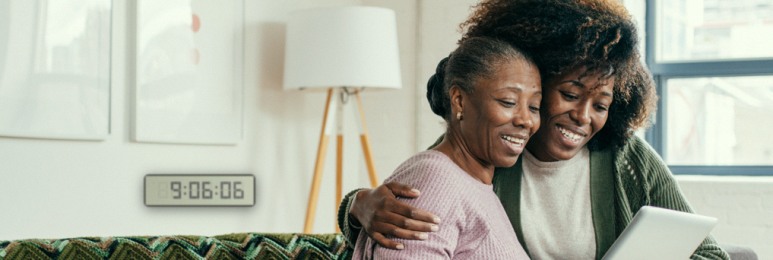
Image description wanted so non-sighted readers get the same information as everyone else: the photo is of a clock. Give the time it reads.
9:06:06
